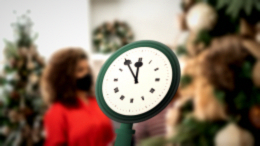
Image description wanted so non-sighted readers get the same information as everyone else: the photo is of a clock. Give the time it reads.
11:54
